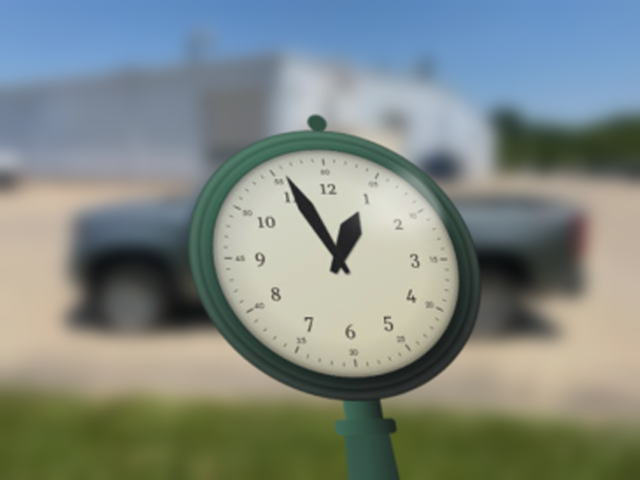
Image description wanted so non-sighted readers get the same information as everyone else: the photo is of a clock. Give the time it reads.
12:56
